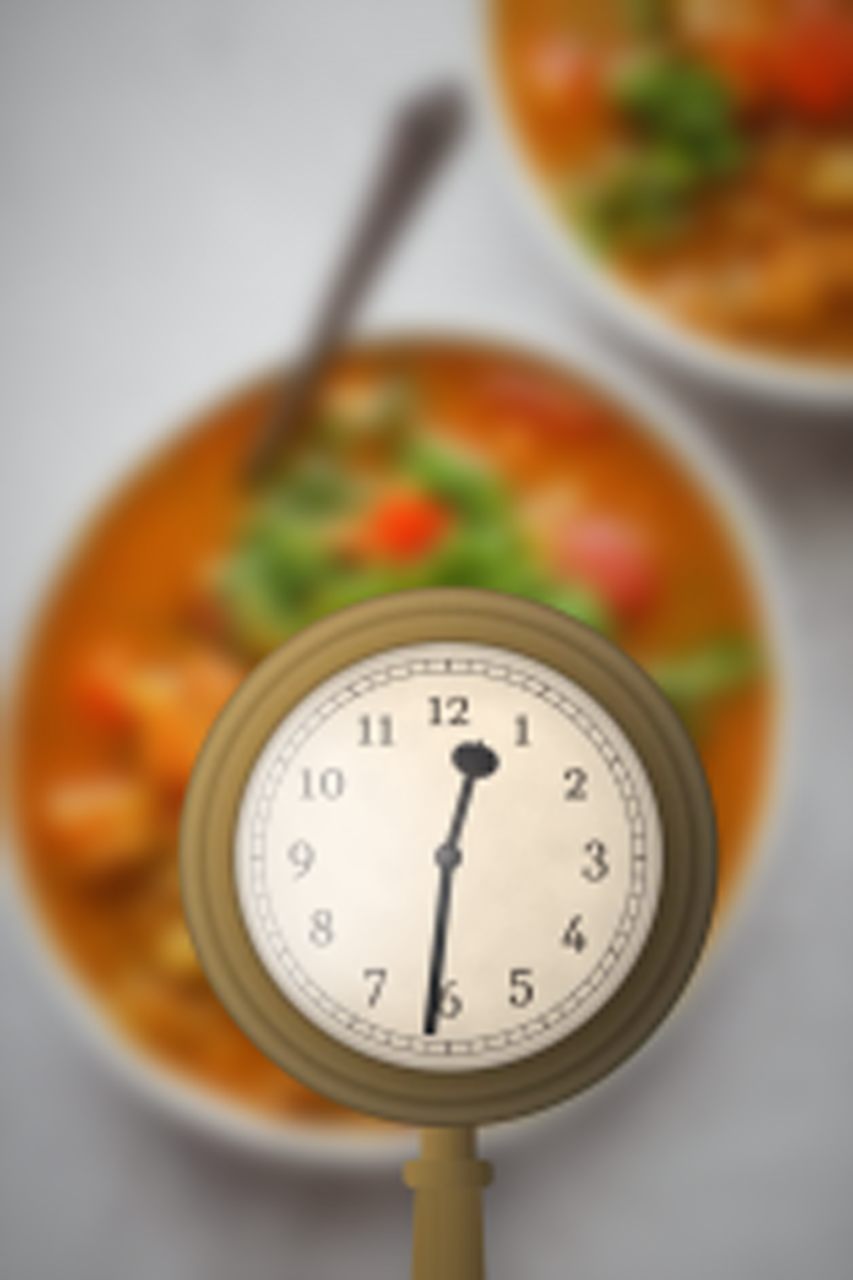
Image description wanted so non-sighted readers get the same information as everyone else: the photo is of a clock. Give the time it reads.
12:31
